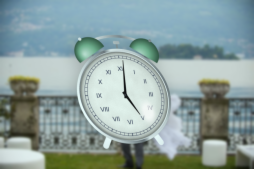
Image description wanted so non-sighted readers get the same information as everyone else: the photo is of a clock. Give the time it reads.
5:01
